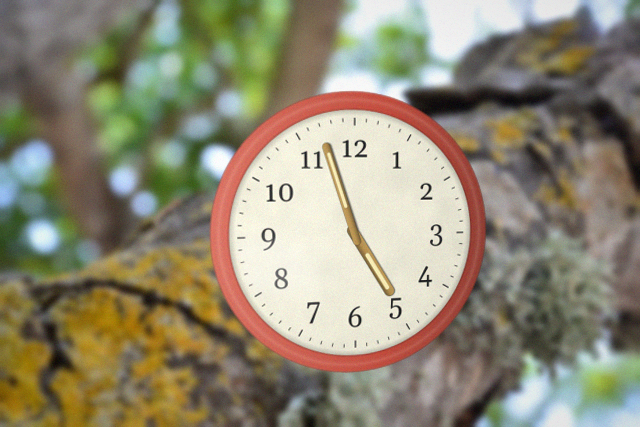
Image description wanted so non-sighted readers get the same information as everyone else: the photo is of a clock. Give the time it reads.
4:57
